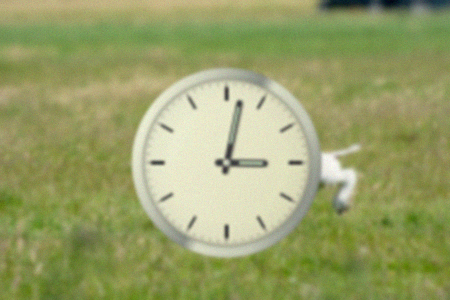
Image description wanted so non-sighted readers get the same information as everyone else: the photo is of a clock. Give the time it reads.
3:02
